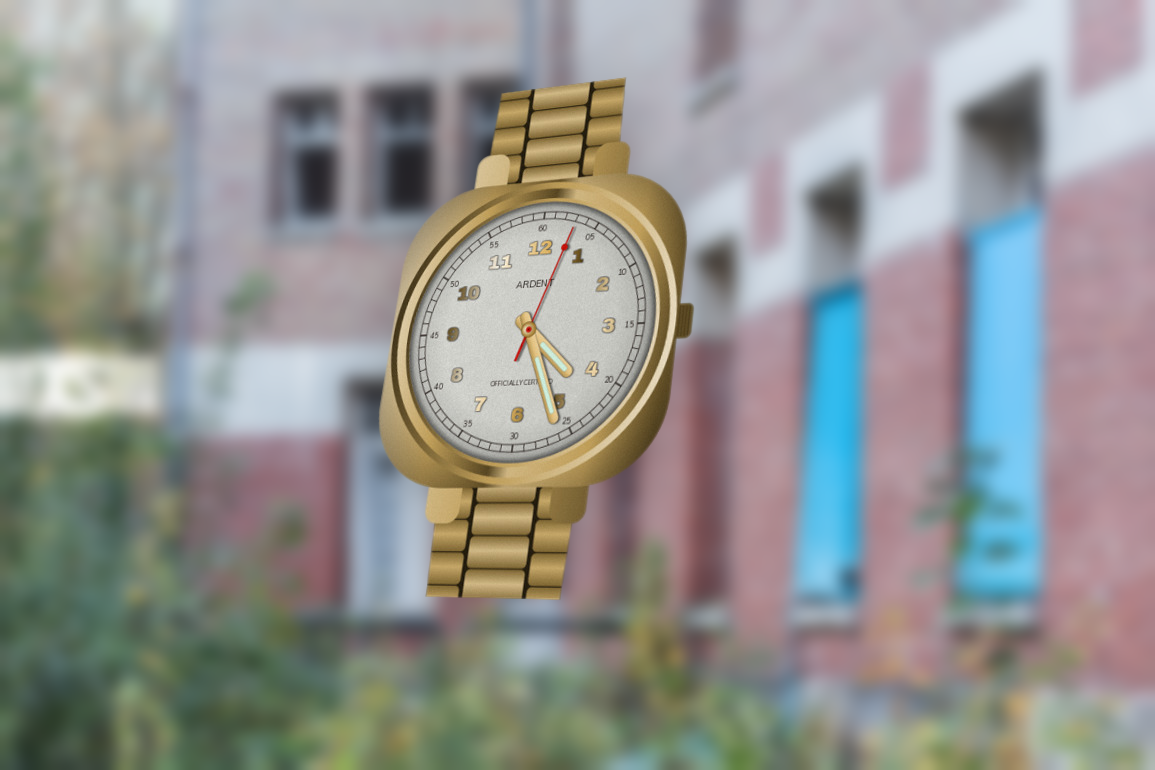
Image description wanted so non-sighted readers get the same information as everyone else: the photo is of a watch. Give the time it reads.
4:26:03
